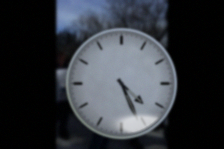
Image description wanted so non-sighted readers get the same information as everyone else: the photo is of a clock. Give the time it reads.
4:26
